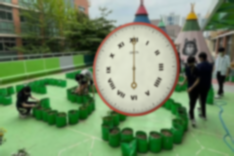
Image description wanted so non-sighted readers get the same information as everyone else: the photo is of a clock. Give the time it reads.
6:00
